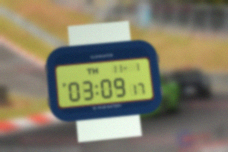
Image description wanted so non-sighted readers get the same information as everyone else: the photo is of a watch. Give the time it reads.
3:09:17
